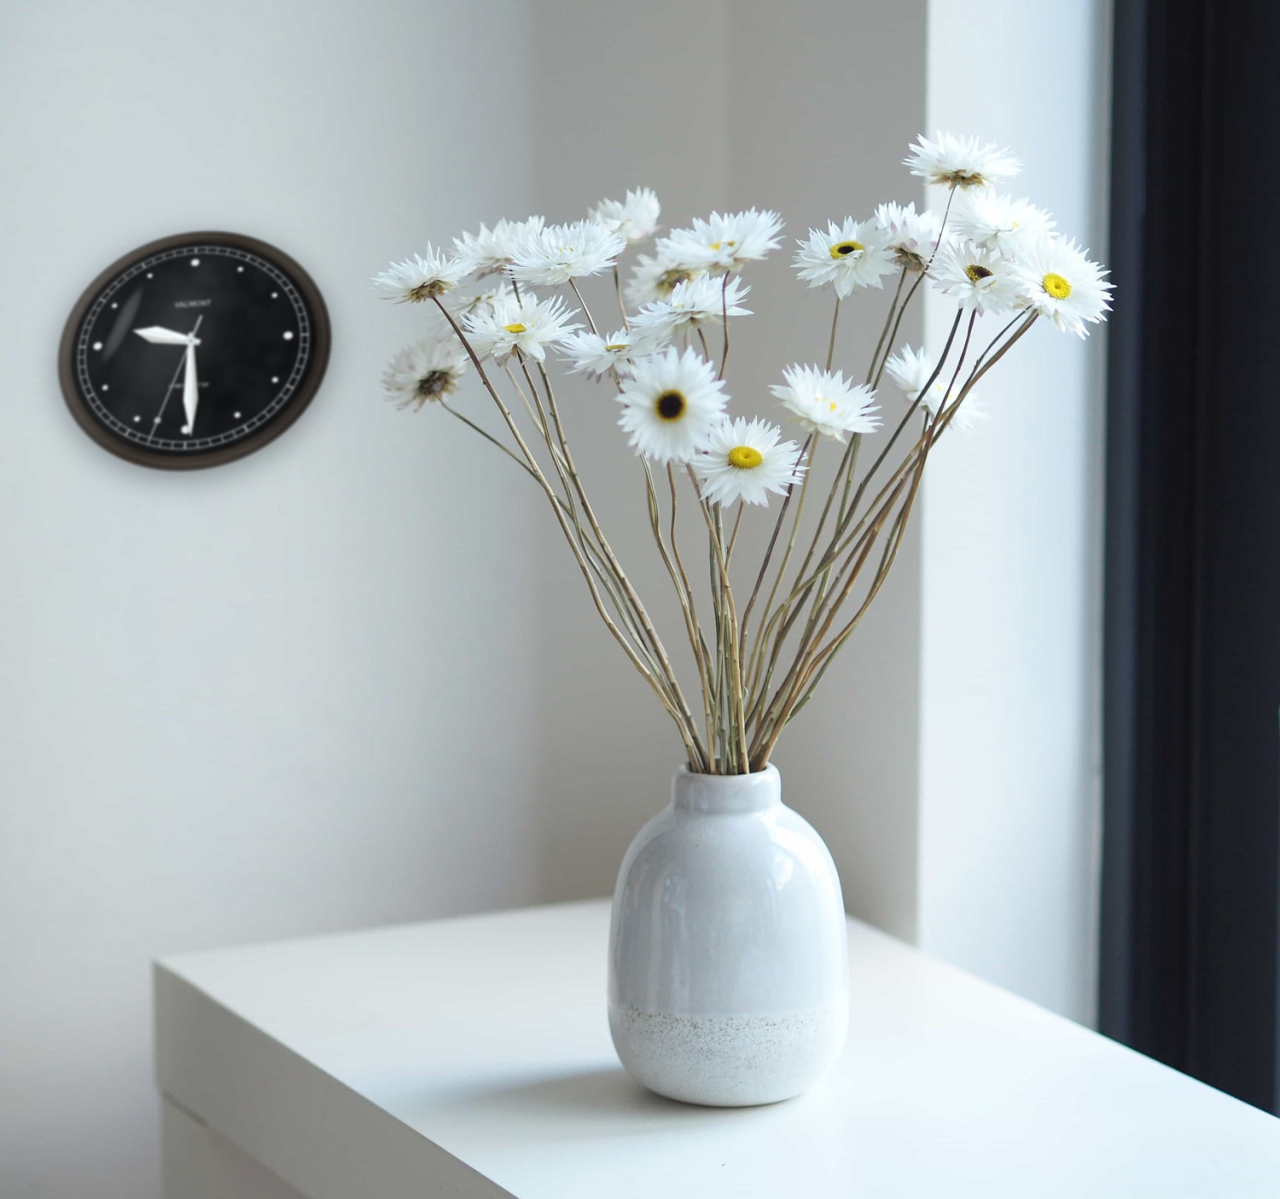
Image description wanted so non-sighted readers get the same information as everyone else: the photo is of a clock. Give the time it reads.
9:29:33
